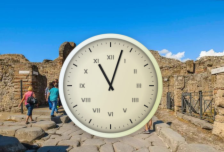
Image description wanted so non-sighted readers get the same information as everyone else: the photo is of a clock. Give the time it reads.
11:03
